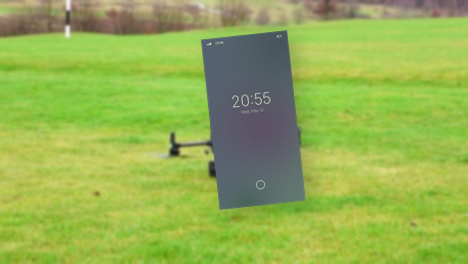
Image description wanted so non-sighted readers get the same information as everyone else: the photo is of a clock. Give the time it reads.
20:55
